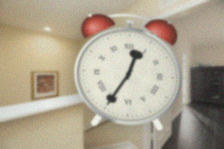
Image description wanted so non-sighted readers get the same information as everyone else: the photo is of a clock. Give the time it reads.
12:35
